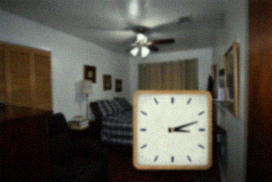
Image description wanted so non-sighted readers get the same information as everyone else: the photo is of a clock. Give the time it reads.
3:12
